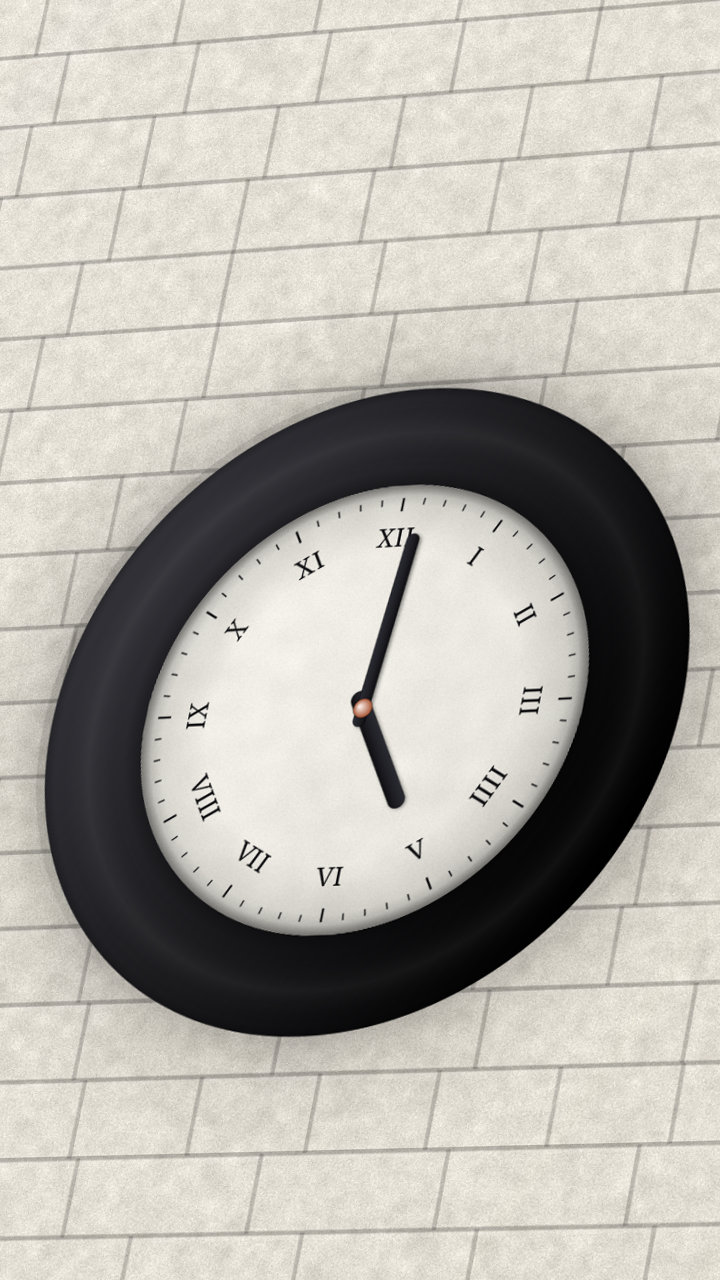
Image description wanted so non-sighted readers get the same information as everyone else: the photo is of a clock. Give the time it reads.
5:01
